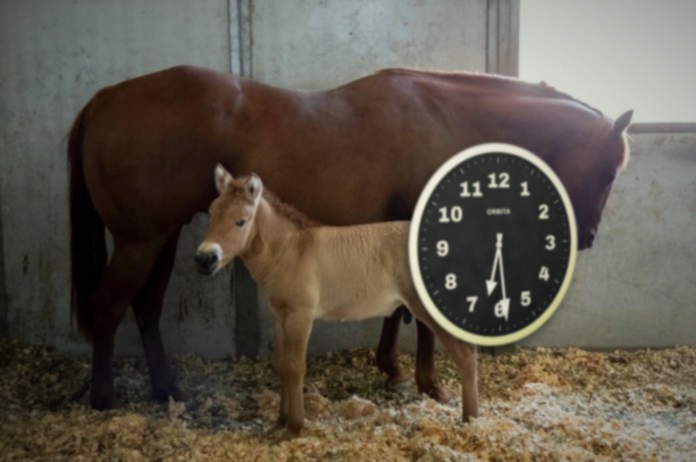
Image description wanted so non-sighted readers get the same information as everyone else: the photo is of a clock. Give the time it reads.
6:29
